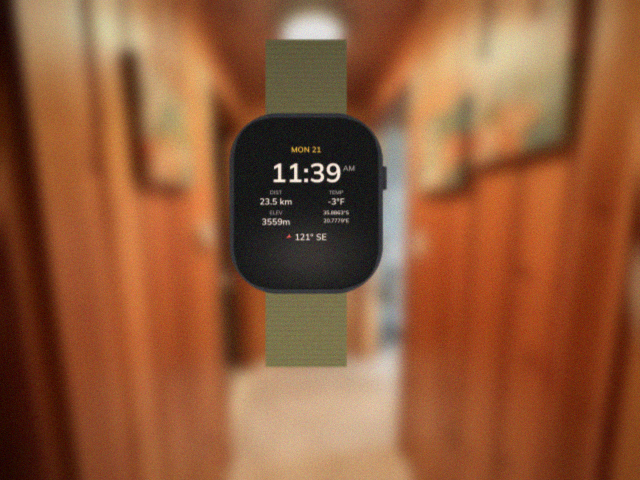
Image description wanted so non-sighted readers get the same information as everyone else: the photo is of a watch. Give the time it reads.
11:39
